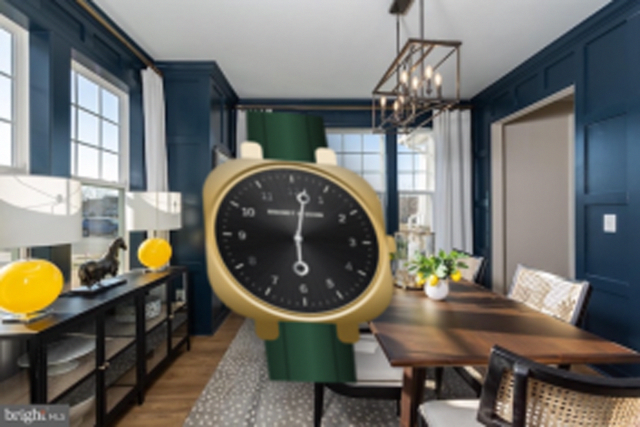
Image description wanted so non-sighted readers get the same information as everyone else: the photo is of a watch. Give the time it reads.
6:02
